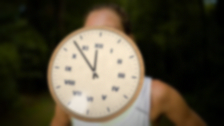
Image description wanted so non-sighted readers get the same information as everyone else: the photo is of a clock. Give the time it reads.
11:53
